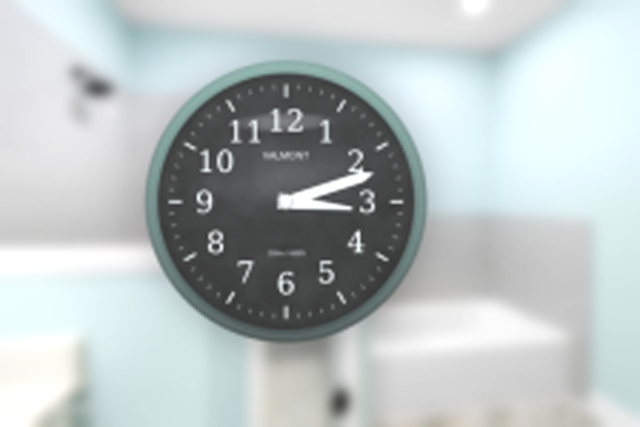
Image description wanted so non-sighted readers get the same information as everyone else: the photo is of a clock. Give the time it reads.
3:12
